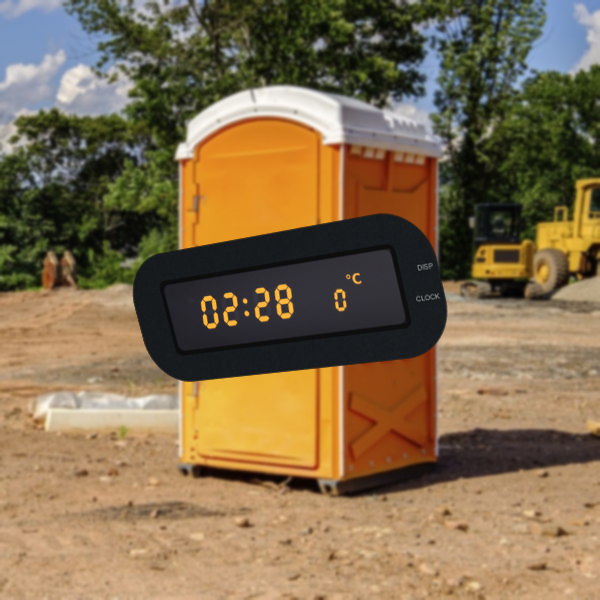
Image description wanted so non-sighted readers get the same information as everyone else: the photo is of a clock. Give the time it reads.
2:28
